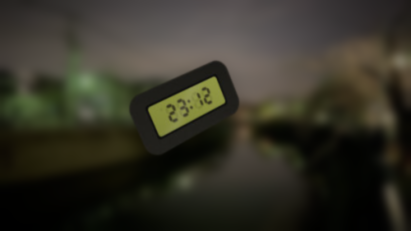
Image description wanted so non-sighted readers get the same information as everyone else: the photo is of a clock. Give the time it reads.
23:12
